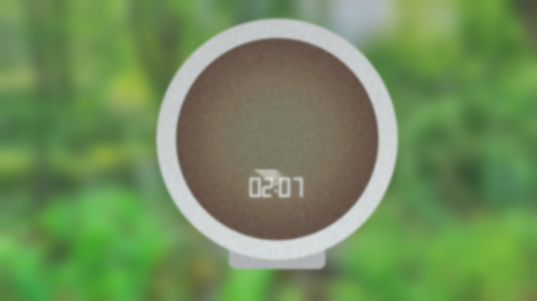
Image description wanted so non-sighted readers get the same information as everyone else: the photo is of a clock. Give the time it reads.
2:07
